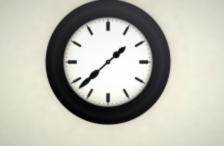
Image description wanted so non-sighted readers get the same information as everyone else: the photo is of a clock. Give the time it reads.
1:38
